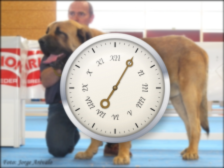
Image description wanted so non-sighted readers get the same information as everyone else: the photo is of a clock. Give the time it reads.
7:05
